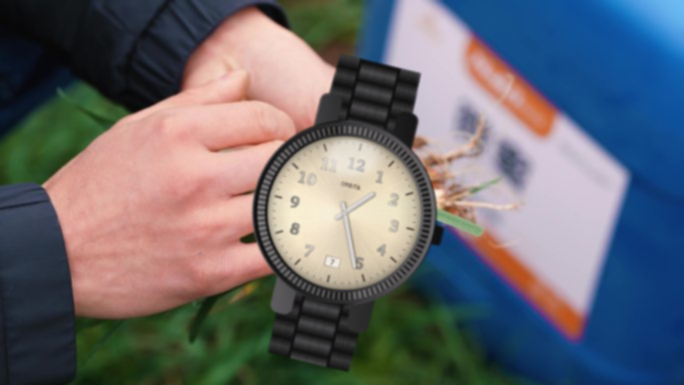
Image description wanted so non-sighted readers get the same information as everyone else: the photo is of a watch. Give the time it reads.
1:26
